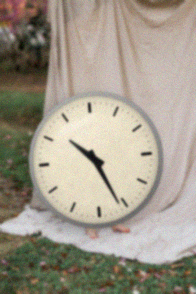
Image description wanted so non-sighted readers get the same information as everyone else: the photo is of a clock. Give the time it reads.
10:26
